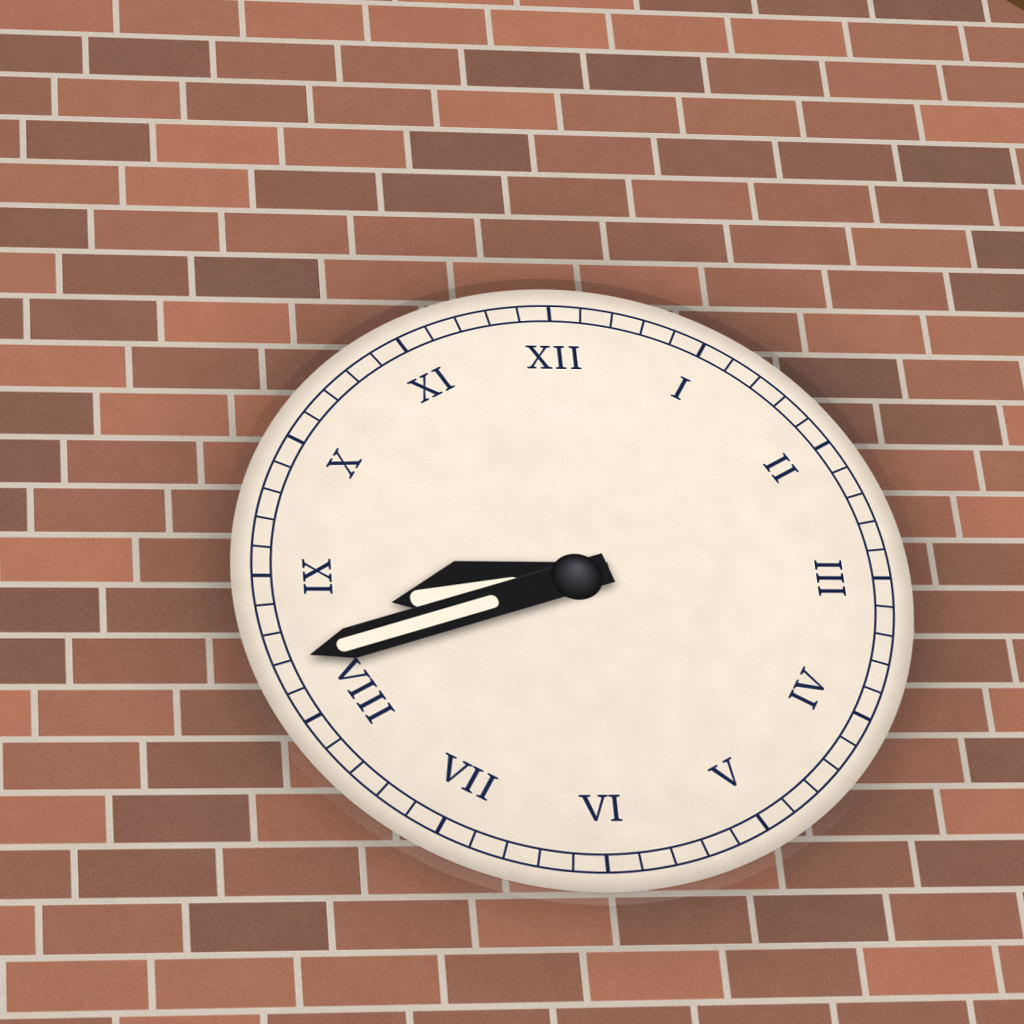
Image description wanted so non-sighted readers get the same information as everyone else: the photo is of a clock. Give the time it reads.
8:42
